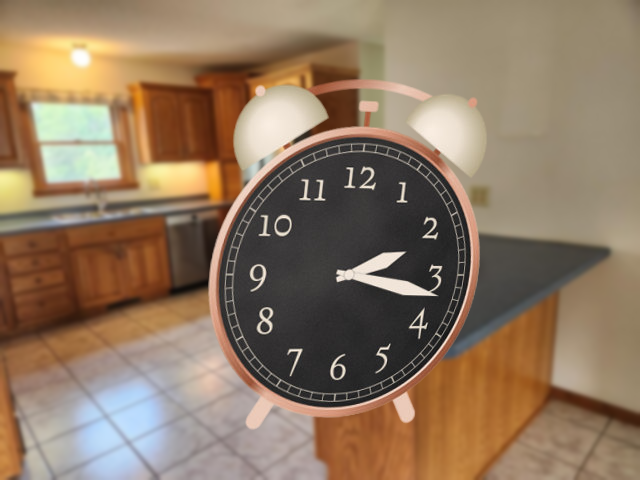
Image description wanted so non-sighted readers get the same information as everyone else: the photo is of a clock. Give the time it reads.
2:17
